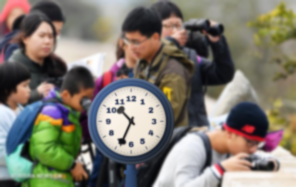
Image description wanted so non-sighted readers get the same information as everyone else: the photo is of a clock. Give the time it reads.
10:34
